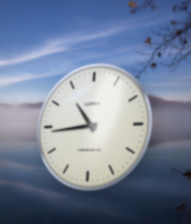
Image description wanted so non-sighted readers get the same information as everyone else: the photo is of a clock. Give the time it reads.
10:44
